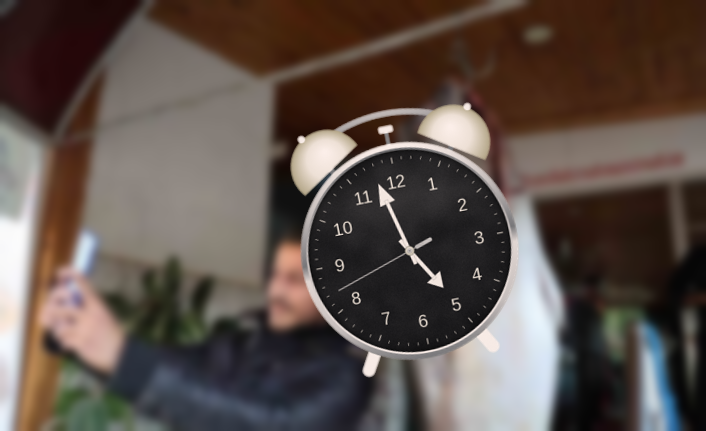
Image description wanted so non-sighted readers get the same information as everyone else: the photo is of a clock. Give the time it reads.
4:57:42
